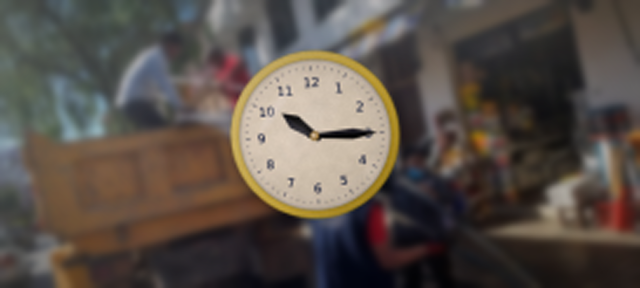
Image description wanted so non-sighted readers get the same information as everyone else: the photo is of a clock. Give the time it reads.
10:15
